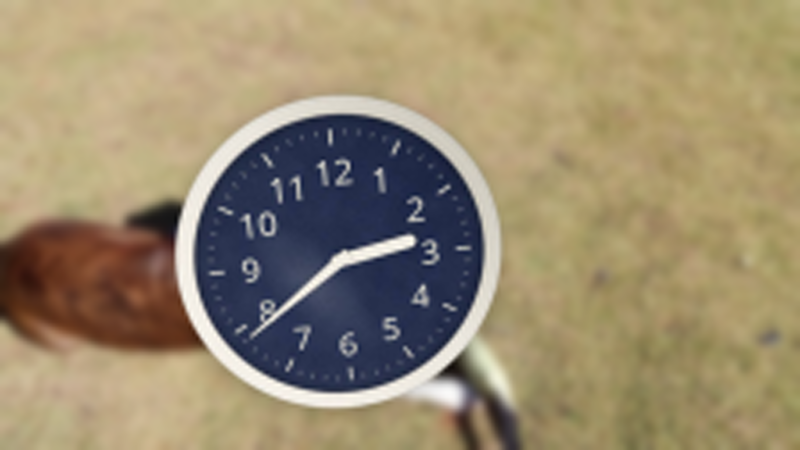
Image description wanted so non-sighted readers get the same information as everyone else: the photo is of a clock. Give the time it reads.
2:39
